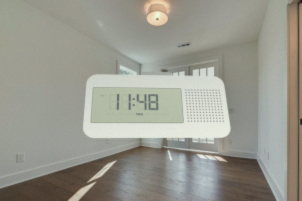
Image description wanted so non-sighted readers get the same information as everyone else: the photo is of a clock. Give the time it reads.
11:48
